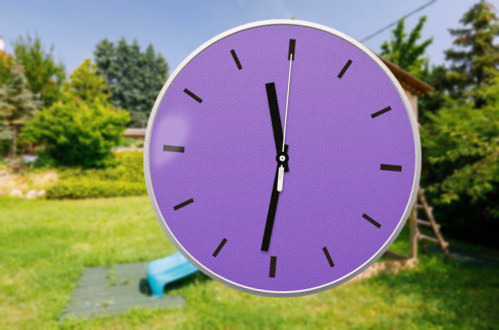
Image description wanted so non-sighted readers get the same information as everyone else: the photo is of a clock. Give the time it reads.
11:31:00
